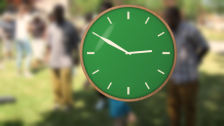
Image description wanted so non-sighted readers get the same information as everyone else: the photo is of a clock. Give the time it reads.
2:50
